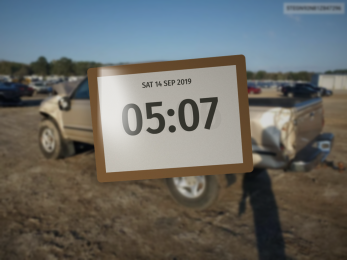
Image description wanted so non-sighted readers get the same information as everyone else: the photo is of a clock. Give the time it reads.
5:07
